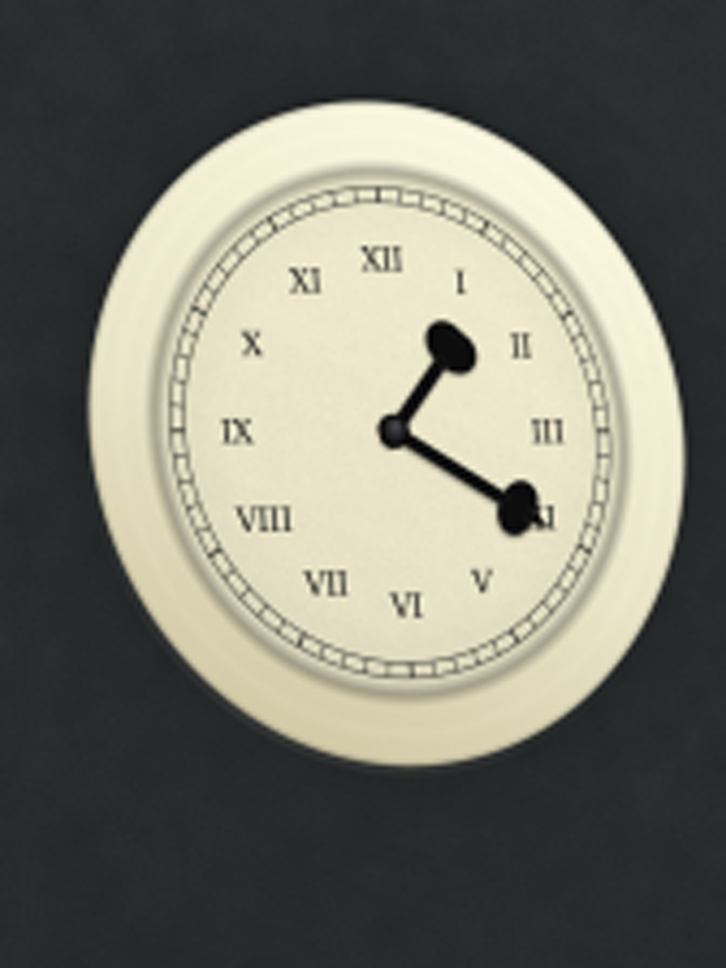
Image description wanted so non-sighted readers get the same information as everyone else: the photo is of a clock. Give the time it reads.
1:20
